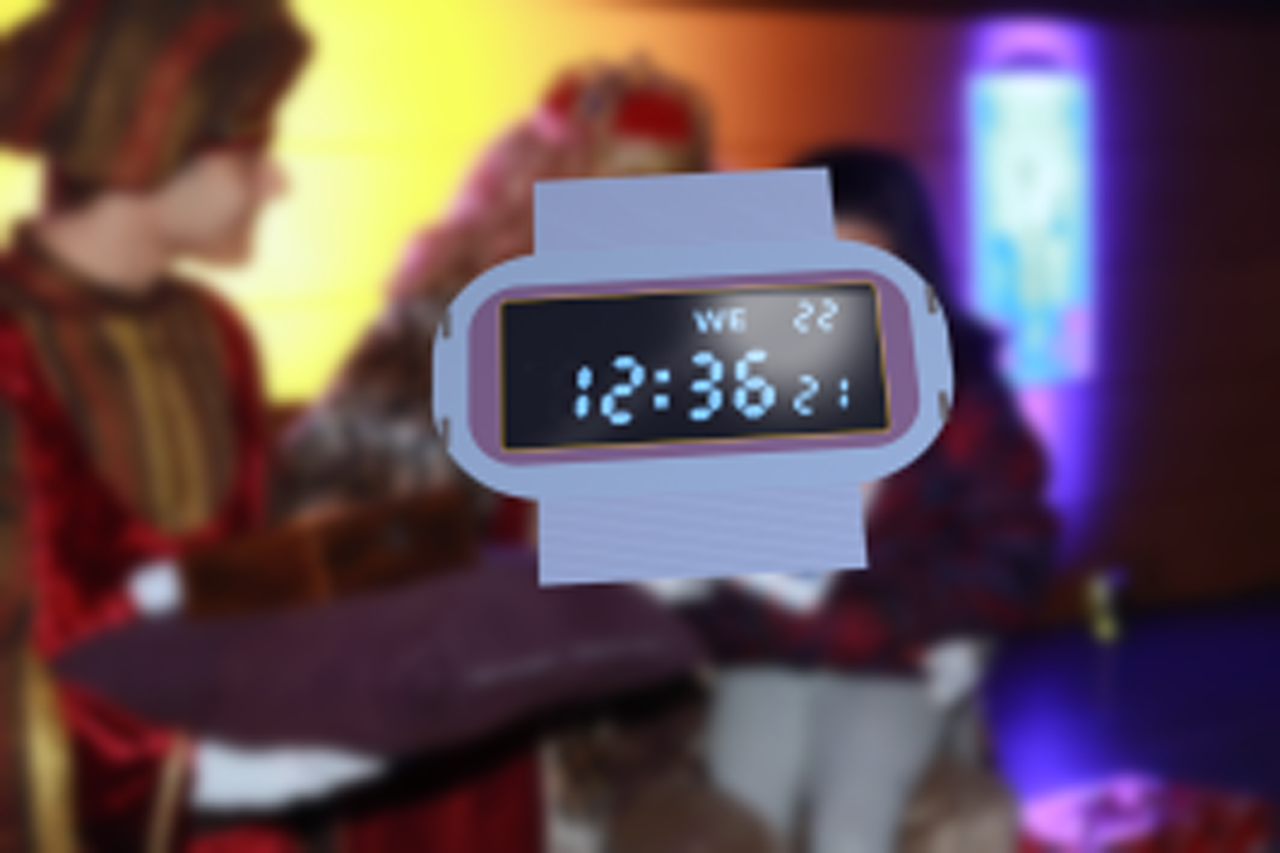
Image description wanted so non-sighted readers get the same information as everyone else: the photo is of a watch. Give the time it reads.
12:36:21
